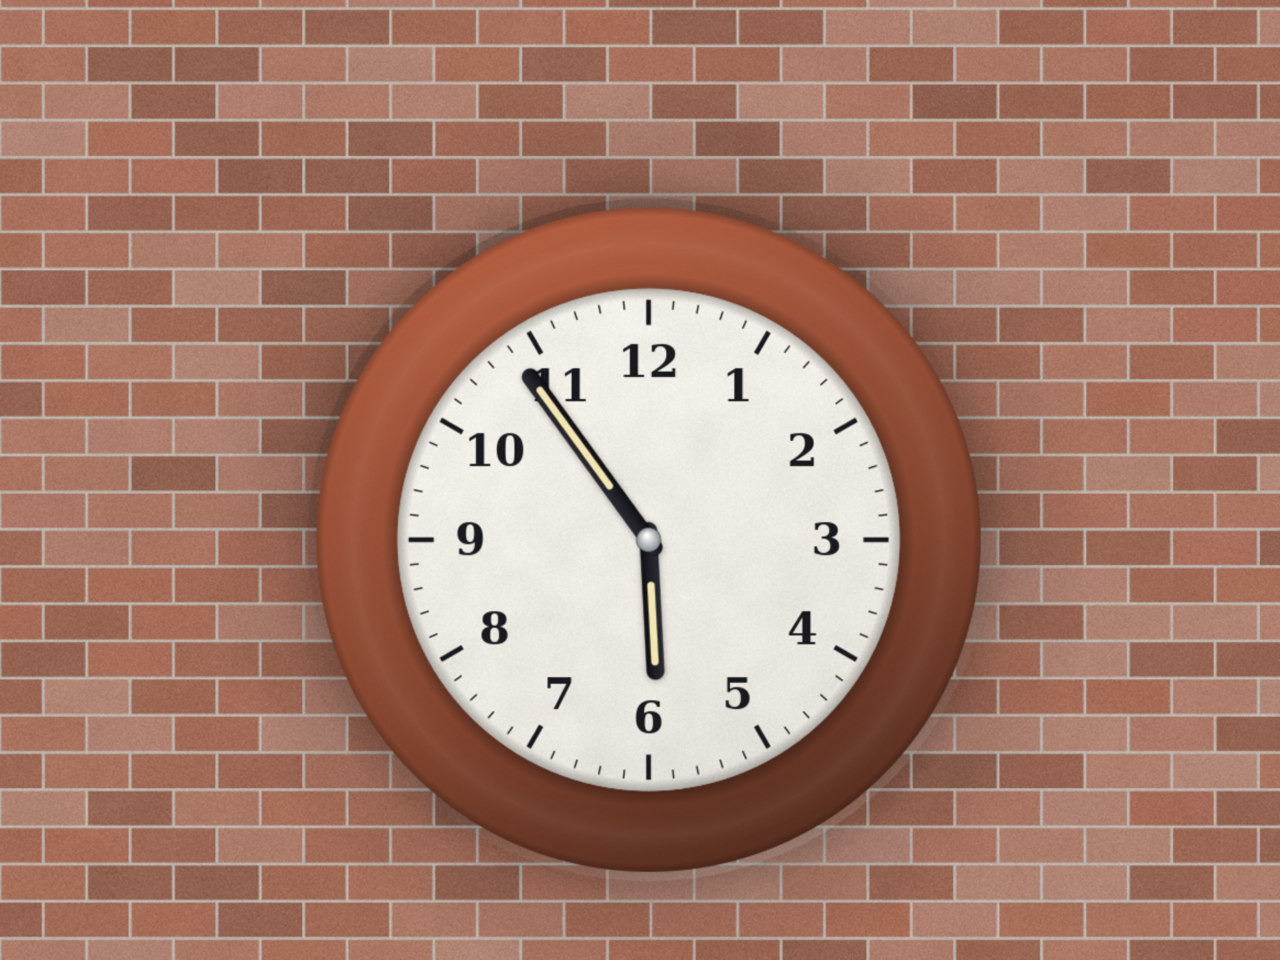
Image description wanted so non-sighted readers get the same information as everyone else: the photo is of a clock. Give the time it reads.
5:54
